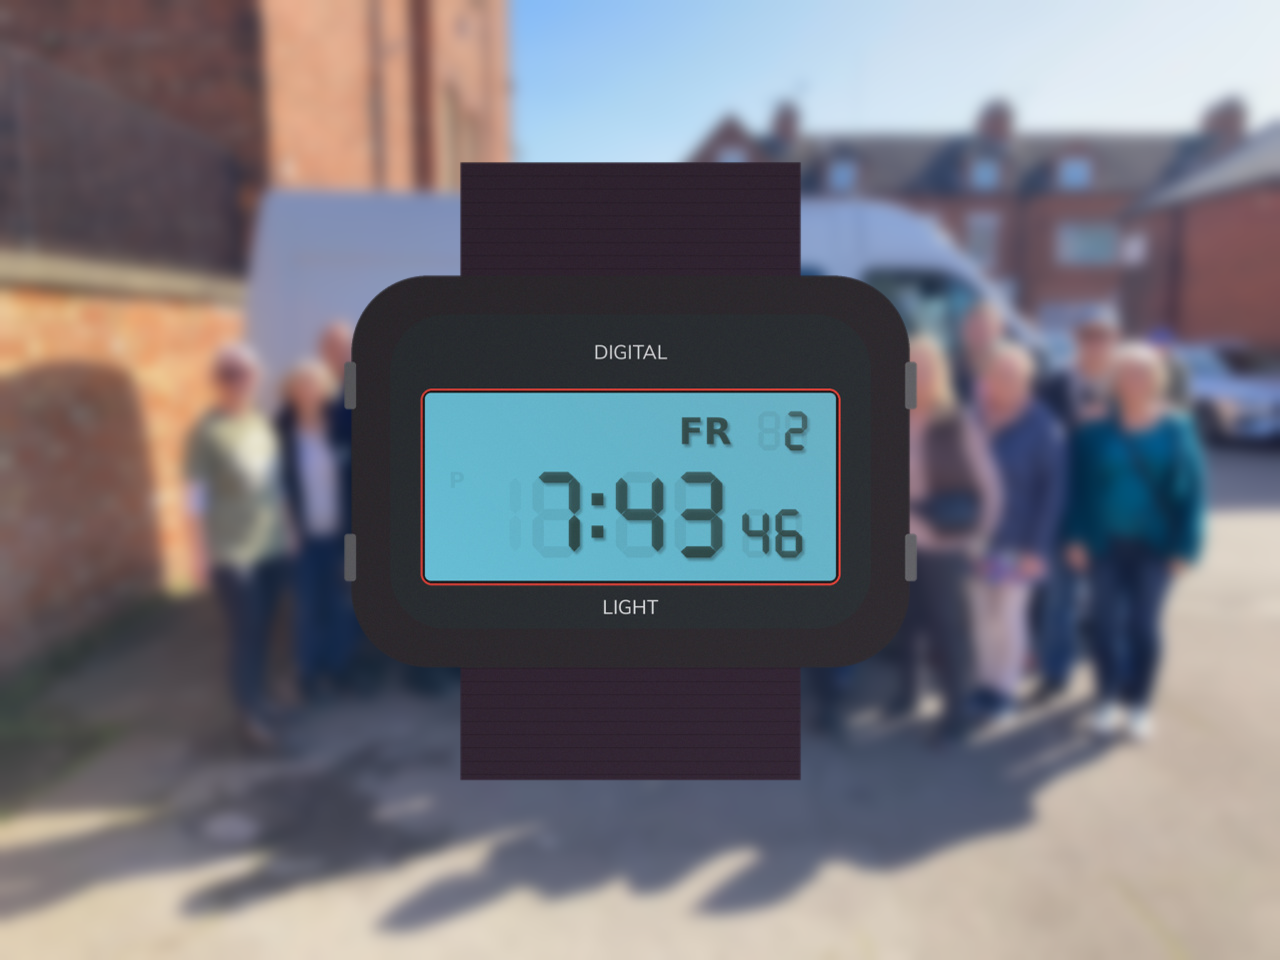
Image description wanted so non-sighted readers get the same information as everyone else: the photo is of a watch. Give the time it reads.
7:43:46
